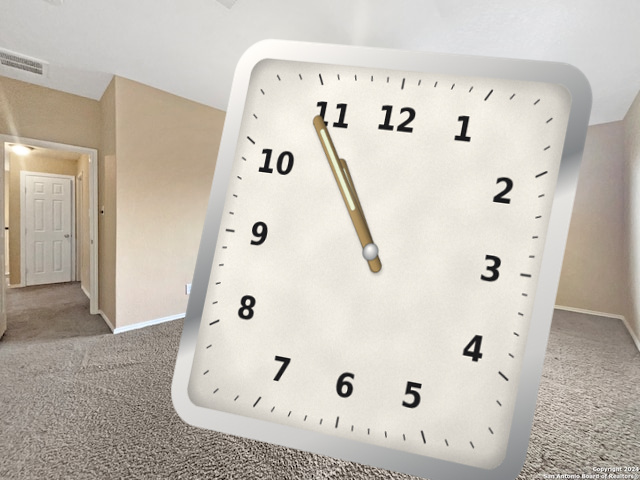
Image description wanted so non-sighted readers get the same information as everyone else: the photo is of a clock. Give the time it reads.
10:54
